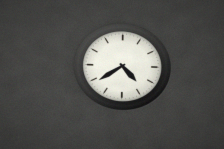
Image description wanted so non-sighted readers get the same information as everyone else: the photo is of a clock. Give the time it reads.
4:39
